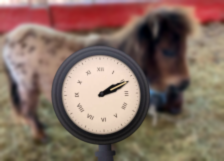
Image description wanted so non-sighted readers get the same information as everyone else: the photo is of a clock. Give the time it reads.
2:11
